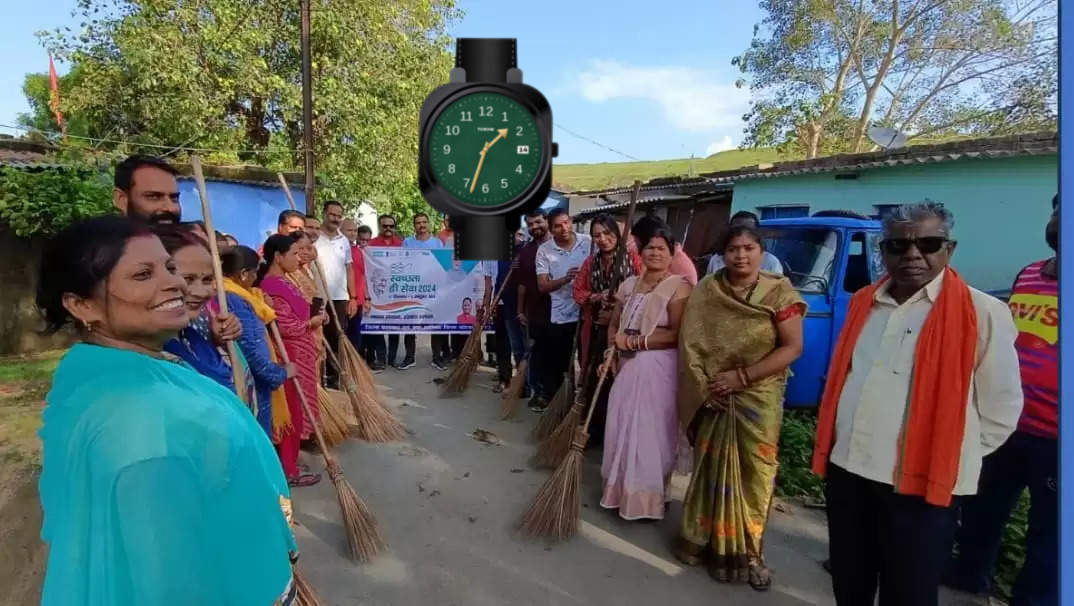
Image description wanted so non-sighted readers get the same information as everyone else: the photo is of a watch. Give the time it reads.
1:33
